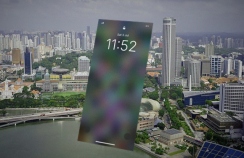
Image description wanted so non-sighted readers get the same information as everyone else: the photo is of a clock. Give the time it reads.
11:52
